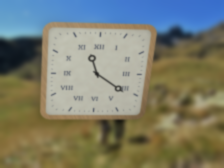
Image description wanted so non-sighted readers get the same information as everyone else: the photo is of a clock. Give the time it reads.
11:21
